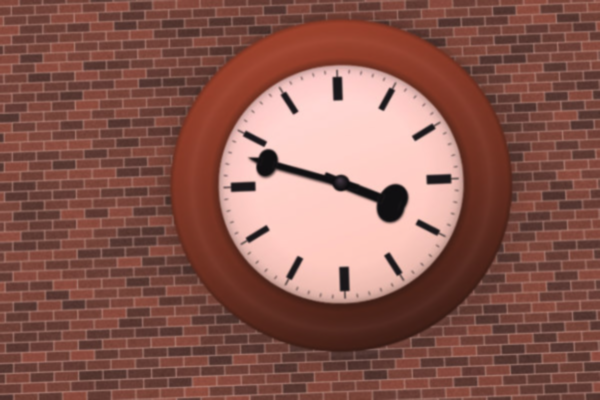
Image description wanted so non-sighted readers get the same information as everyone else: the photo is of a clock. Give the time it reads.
3:48
